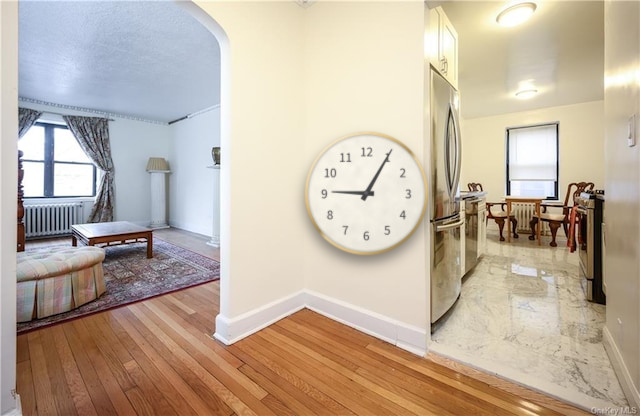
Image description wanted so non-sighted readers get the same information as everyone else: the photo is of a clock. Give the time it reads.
9:05
